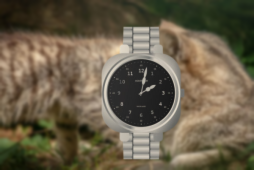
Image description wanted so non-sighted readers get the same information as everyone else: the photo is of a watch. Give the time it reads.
2:02
